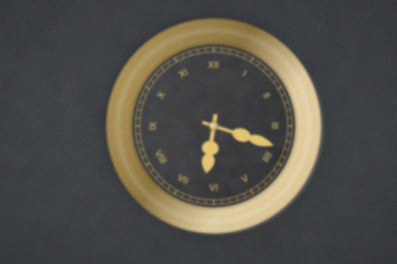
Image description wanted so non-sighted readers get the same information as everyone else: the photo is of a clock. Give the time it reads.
6:18
